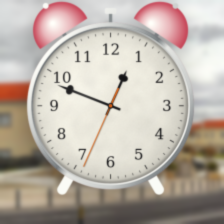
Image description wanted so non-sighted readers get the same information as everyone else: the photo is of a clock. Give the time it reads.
12:48:34
